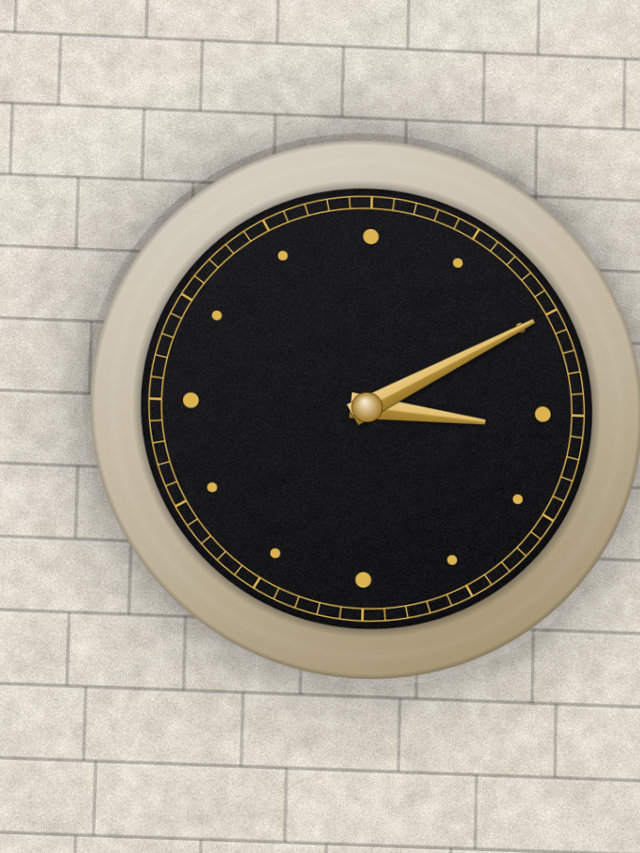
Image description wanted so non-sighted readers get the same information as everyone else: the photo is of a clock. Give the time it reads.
3:10
